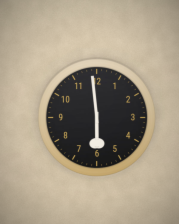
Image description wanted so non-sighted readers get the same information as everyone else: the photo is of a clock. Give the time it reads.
5:59
